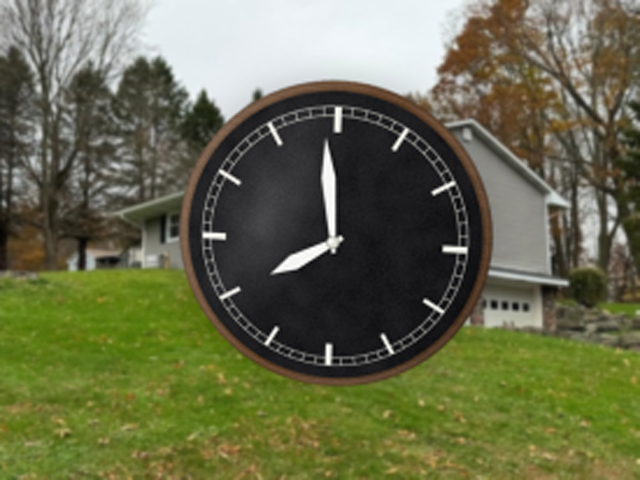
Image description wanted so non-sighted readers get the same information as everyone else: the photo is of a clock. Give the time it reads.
7:59
